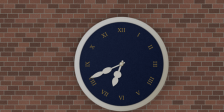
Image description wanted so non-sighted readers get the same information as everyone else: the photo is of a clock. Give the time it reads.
6:41
